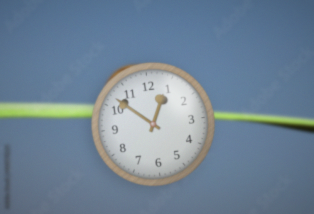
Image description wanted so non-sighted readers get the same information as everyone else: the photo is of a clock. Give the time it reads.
12:52
